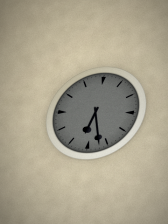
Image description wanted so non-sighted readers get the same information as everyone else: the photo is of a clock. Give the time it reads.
6:27
